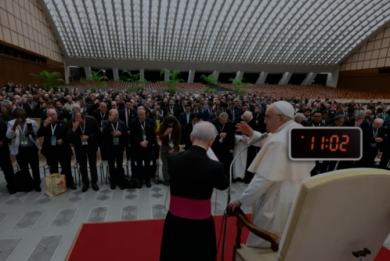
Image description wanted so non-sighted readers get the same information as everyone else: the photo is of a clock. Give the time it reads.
11:02
